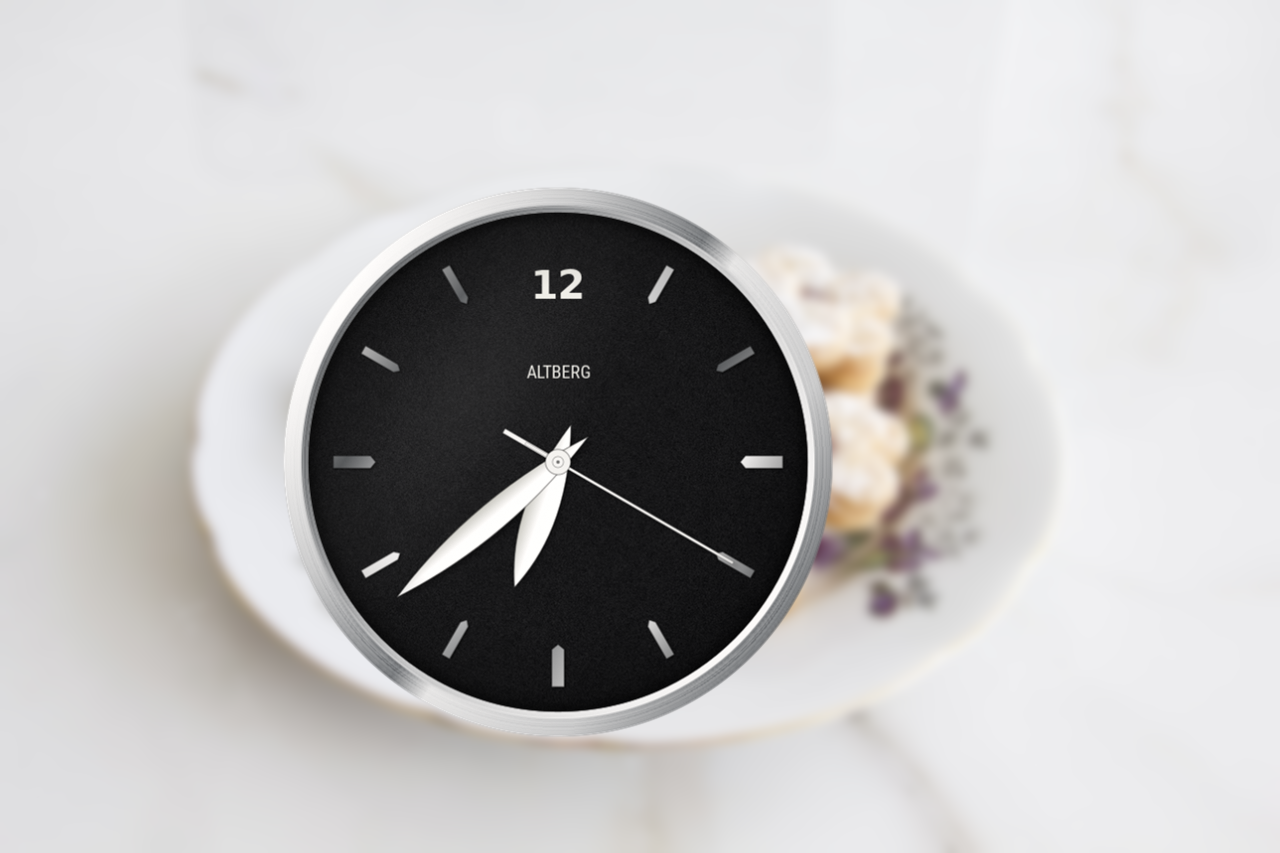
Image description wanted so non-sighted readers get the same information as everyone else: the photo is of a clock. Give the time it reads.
6:38:20
